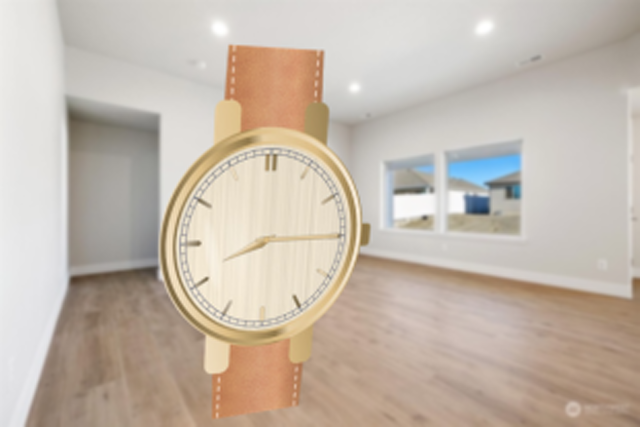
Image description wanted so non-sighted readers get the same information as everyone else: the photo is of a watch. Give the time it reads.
8:15
